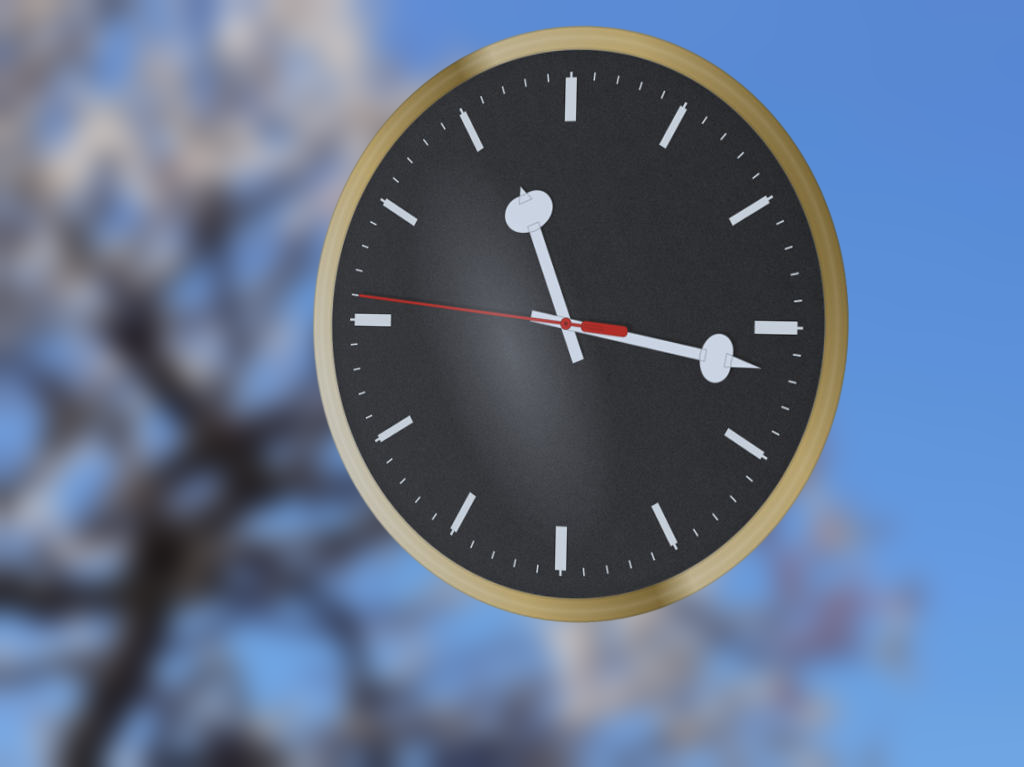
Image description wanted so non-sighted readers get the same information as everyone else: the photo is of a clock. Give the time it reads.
11:16:46
